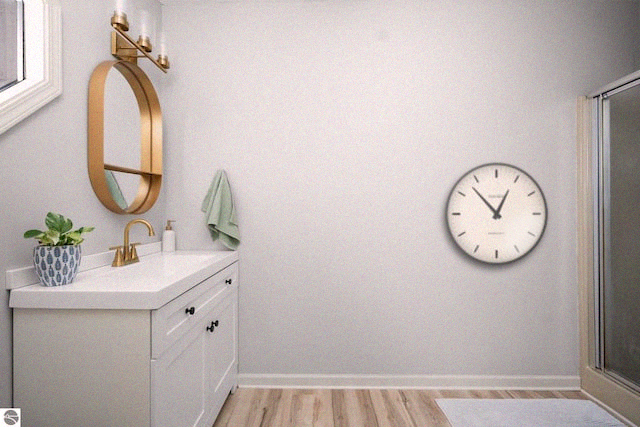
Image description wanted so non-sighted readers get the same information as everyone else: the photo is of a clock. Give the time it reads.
12:53
